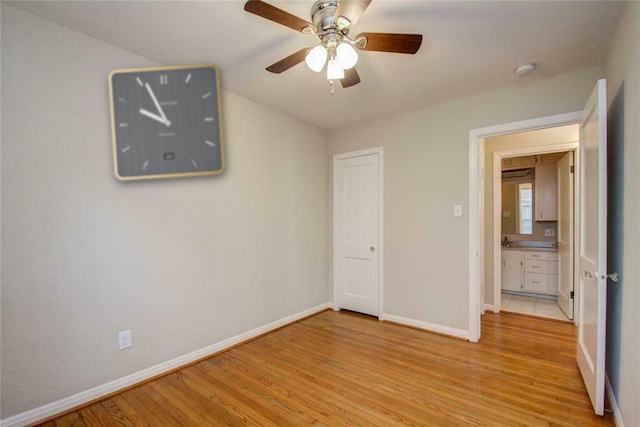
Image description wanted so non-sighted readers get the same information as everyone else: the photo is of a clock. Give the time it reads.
9:56
